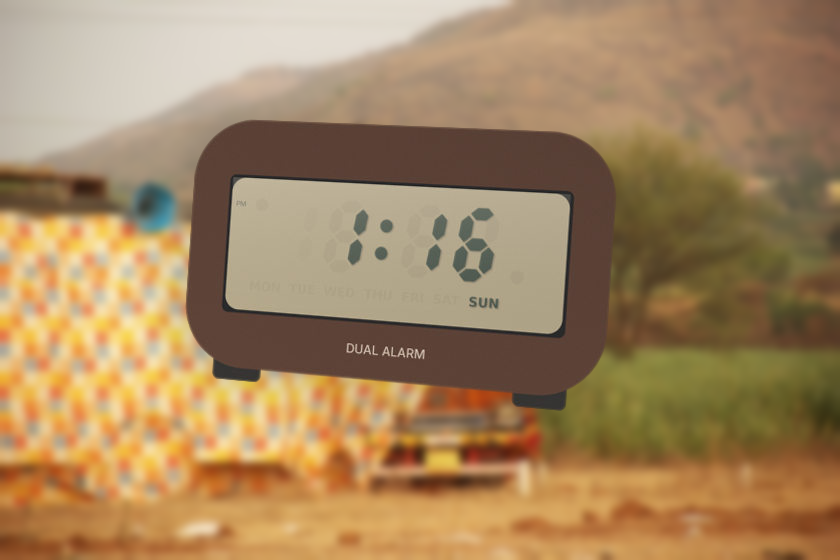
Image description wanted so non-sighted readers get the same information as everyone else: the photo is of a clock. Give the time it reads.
1:16
